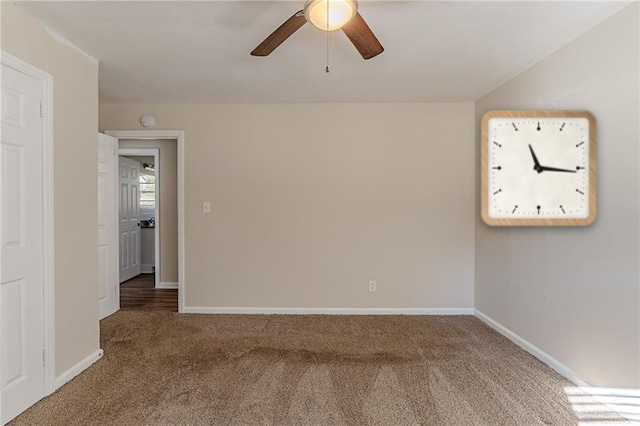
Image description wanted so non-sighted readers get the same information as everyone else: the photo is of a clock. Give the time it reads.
11:16
